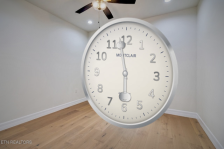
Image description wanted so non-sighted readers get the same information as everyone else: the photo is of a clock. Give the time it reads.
5:58
